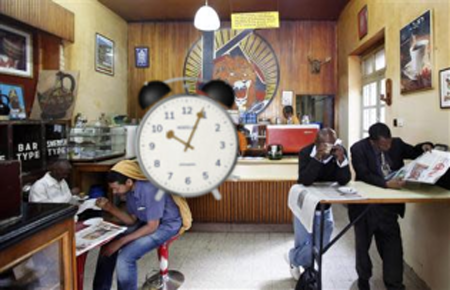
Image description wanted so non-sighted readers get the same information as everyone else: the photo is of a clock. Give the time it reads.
10:04
